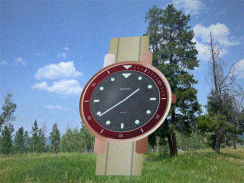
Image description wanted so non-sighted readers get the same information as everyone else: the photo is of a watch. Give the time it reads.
1:39
